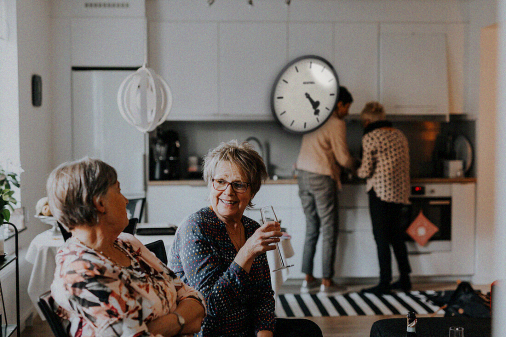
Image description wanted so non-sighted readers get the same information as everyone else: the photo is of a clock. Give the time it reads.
4:24
